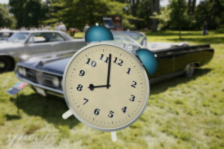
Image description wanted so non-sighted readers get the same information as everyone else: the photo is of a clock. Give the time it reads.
7:57
